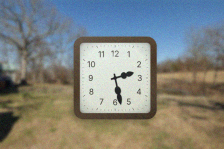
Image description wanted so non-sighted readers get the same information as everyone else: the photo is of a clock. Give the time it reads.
2:28
